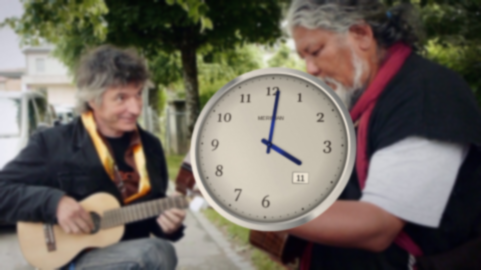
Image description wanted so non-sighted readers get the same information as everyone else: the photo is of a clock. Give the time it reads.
4:01
